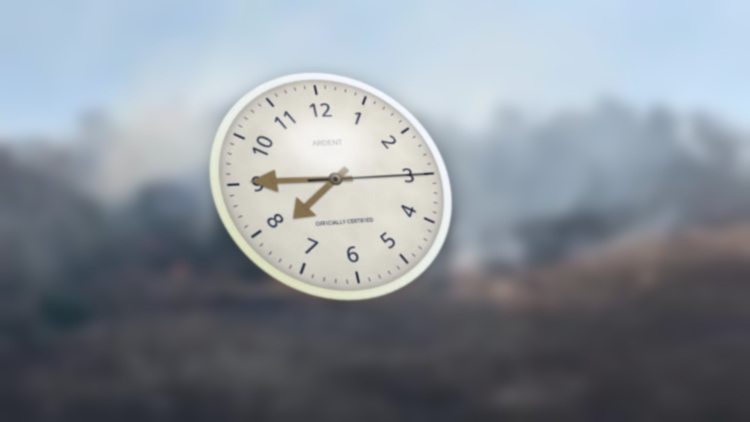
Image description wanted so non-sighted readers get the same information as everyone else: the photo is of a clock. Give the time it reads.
7:45:15
